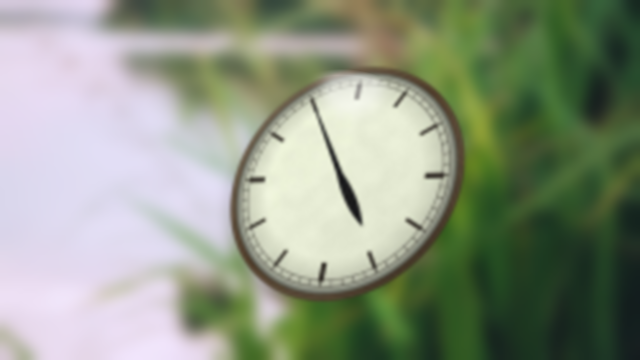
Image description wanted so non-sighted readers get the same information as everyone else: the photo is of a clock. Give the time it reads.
4:55
